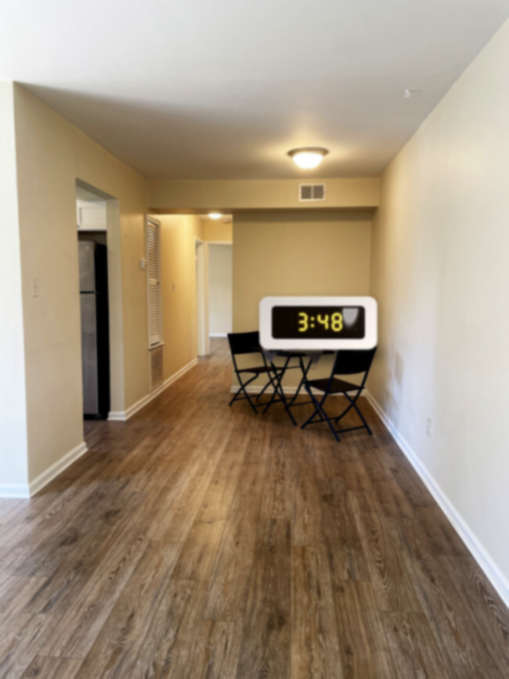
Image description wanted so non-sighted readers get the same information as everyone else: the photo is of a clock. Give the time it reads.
3:48
